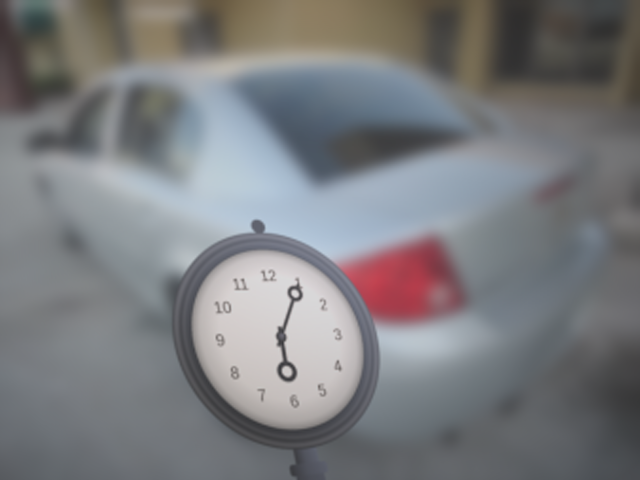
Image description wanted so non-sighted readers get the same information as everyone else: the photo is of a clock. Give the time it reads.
6:05
